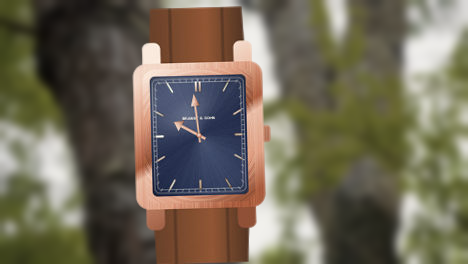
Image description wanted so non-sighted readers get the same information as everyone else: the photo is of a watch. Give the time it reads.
9:59
